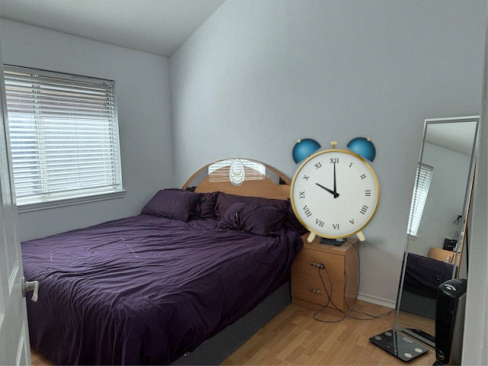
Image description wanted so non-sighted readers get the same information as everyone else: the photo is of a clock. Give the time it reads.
10:00
